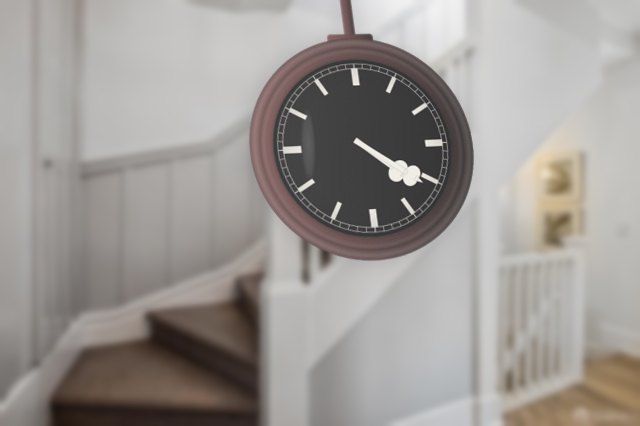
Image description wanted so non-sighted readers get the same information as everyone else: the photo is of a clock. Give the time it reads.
4:21
